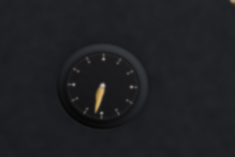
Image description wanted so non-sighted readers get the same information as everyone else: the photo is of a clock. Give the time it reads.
6:32
